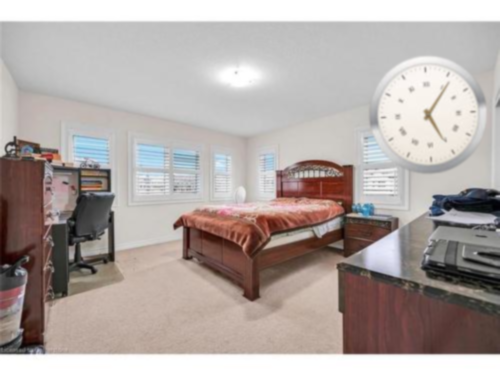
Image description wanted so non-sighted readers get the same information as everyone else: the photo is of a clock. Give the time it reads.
5:06
